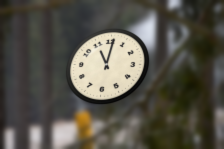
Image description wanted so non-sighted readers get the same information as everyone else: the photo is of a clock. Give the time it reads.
11:01
